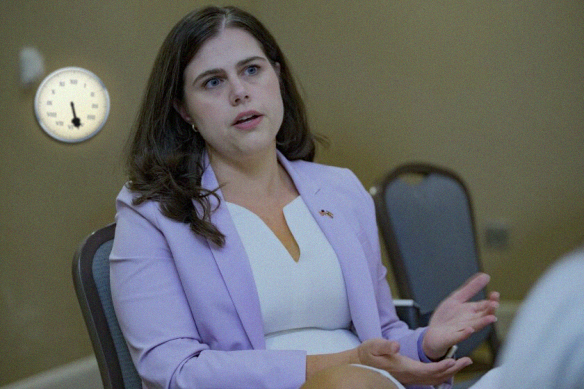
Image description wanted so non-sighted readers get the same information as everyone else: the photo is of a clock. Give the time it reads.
5:27
